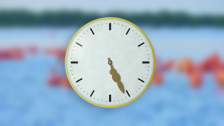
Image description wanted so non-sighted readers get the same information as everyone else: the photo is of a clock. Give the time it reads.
5:26
